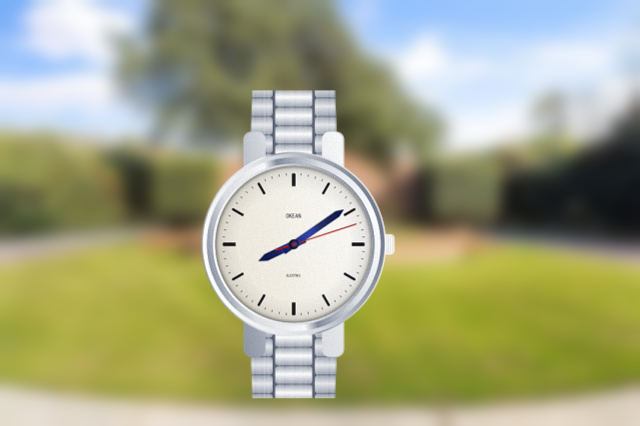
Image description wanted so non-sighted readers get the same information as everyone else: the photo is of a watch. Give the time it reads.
8:09:12
